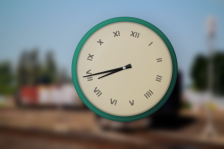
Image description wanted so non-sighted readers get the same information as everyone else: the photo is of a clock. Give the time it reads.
7:40
